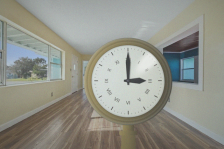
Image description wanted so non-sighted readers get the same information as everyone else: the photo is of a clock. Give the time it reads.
3:00
